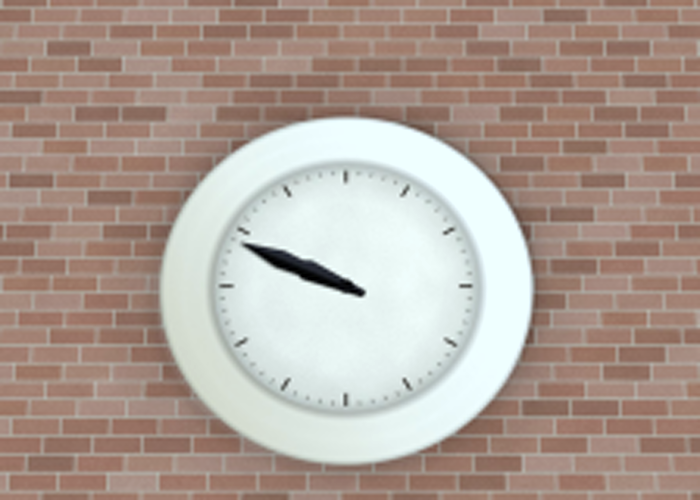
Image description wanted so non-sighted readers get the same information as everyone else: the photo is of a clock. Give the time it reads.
9:49
